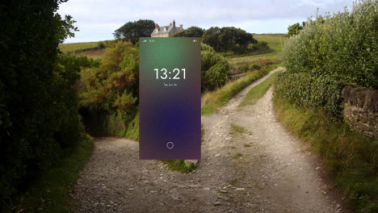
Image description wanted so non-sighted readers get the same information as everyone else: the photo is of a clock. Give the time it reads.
13:21
